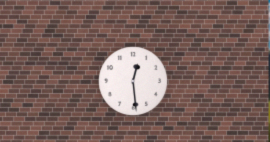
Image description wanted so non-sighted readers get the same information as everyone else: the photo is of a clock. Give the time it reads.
12:29
